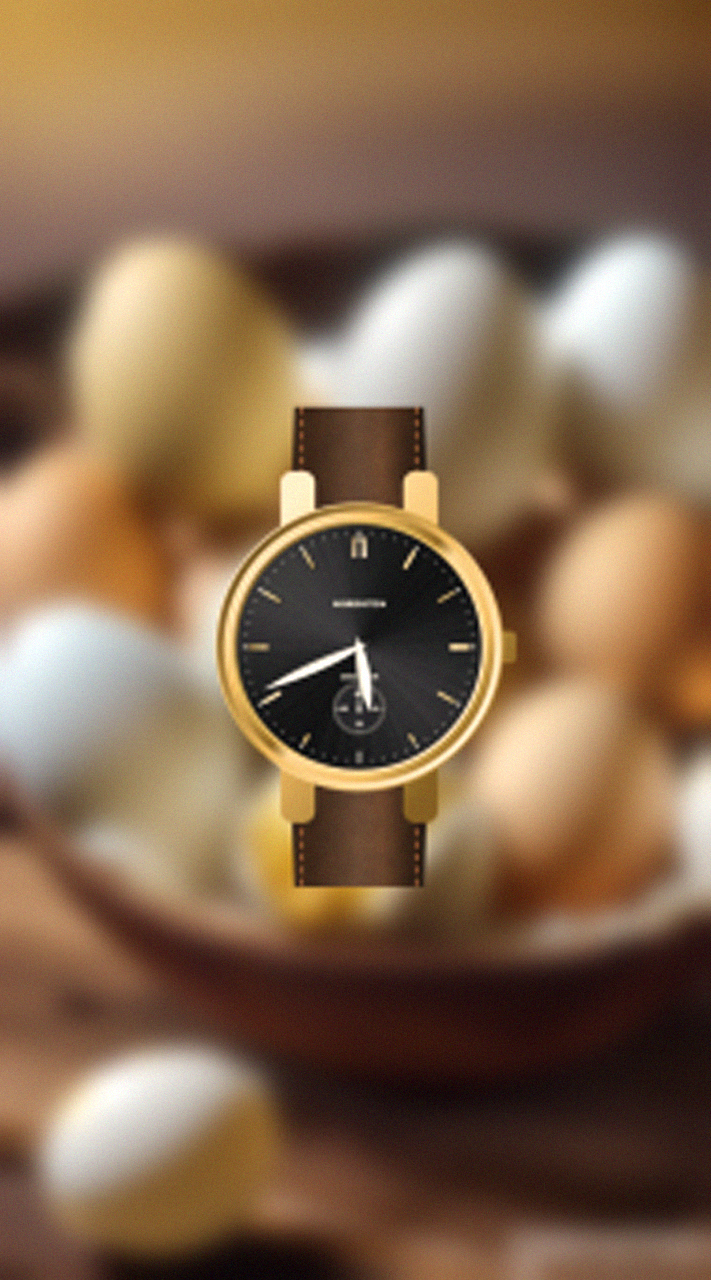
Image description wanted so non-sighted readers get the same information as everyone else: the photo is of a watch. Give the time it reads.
5:41
